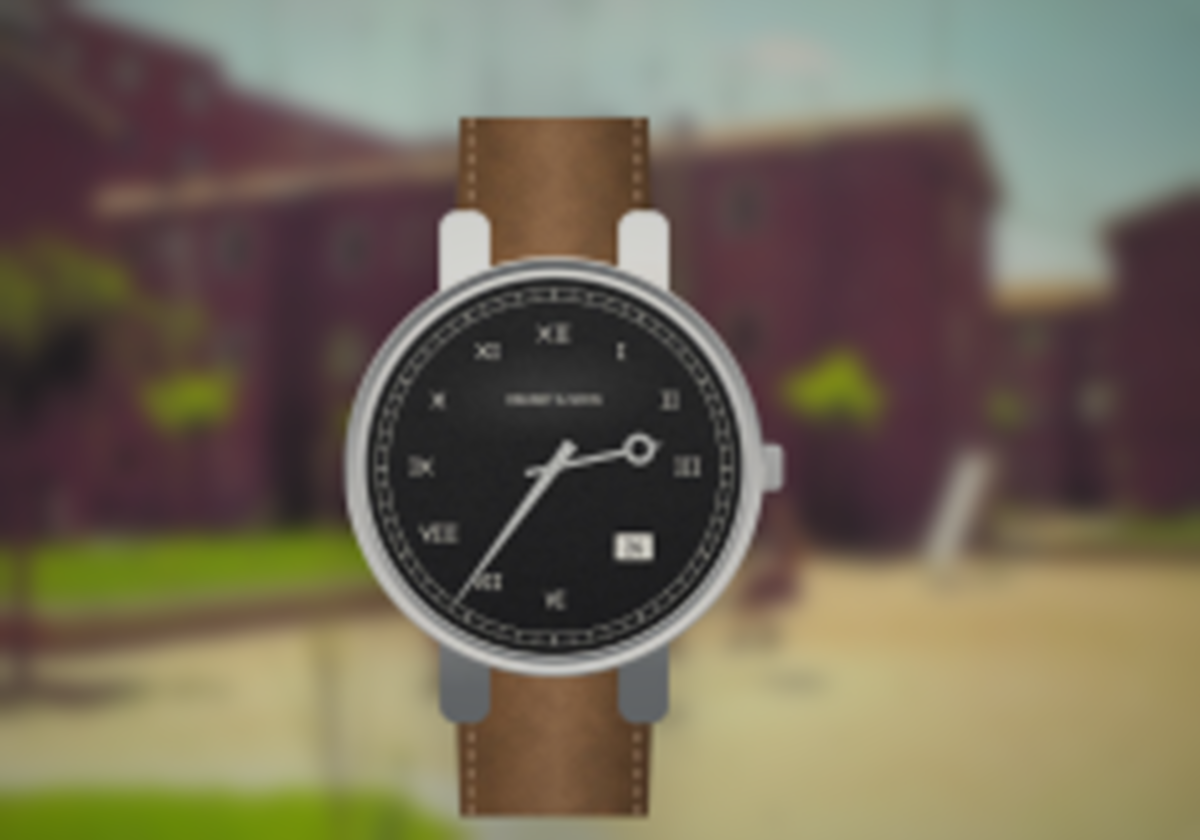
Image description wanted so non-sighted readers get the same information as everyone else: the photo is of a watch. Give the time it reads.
2:36
